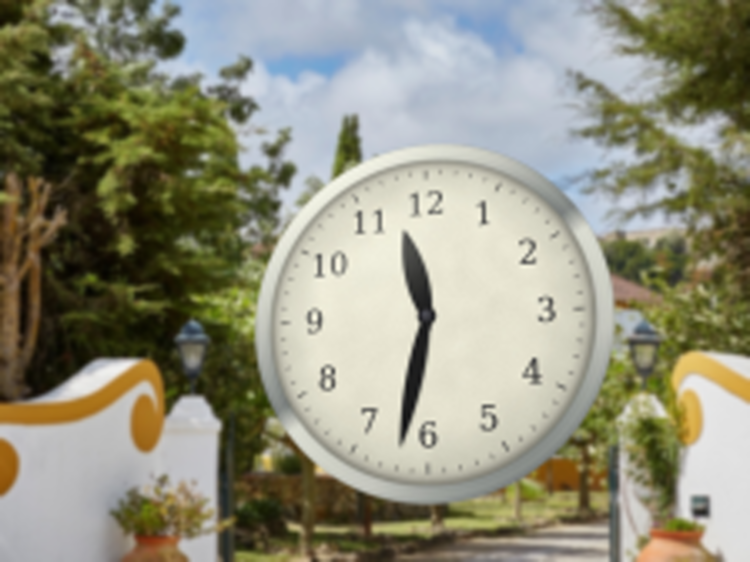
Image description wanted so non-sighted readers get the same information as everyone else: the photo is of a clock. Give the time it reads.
11:32
